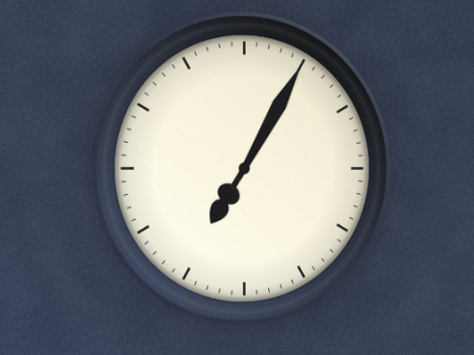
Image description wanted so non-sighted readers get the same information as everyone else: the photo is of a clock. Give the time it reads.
7:05
